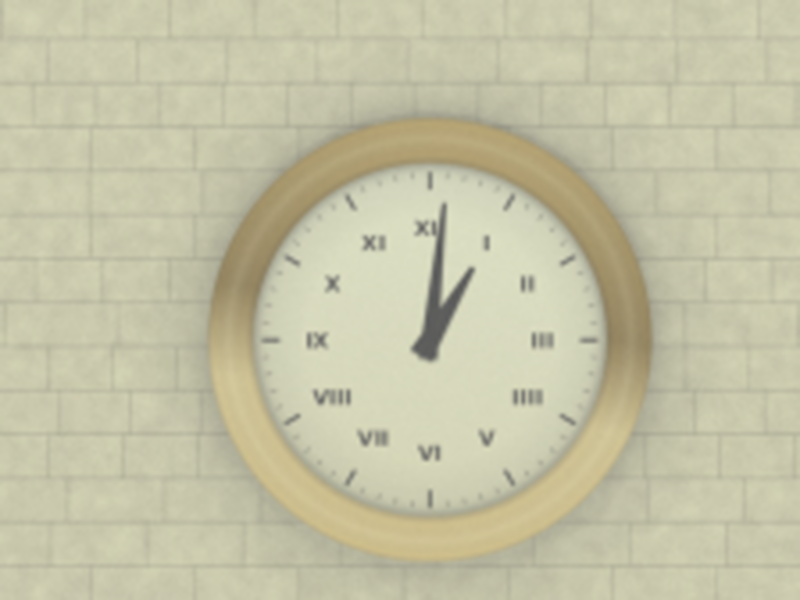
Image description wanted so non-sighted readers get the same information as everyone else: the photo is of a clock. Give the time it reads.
1:01
